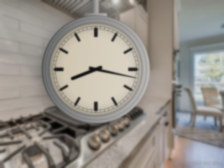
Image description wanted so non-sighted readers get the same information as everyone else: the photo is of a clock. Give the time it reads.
8:17
